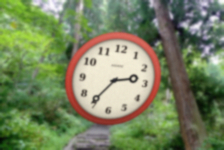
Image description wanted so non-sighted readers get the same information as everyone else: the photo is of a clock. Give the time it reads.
2:36
